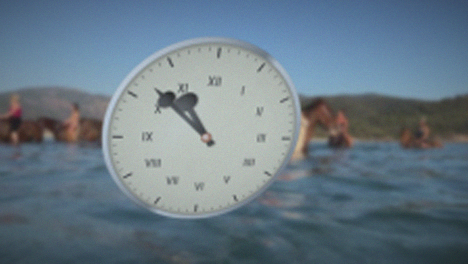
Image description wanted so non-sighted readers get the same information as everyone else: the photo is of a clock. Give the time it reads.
10:52
